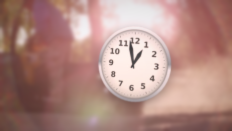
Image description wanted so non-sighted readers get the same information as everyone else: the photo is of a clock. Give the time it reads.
12:58
